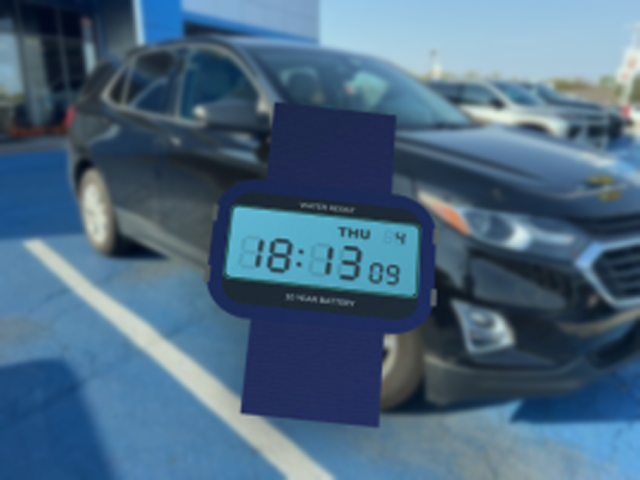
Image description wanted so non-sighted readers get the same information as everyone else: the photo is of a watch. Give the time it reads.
18:13:09
